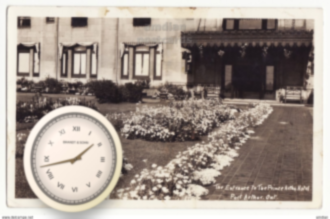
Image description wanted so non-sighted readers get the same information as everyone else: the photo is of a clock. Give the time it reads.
1:43
